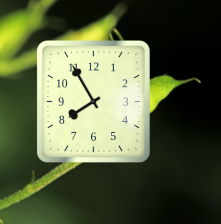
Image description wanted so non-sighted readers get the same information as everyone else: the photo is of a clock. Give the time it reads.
7:55
